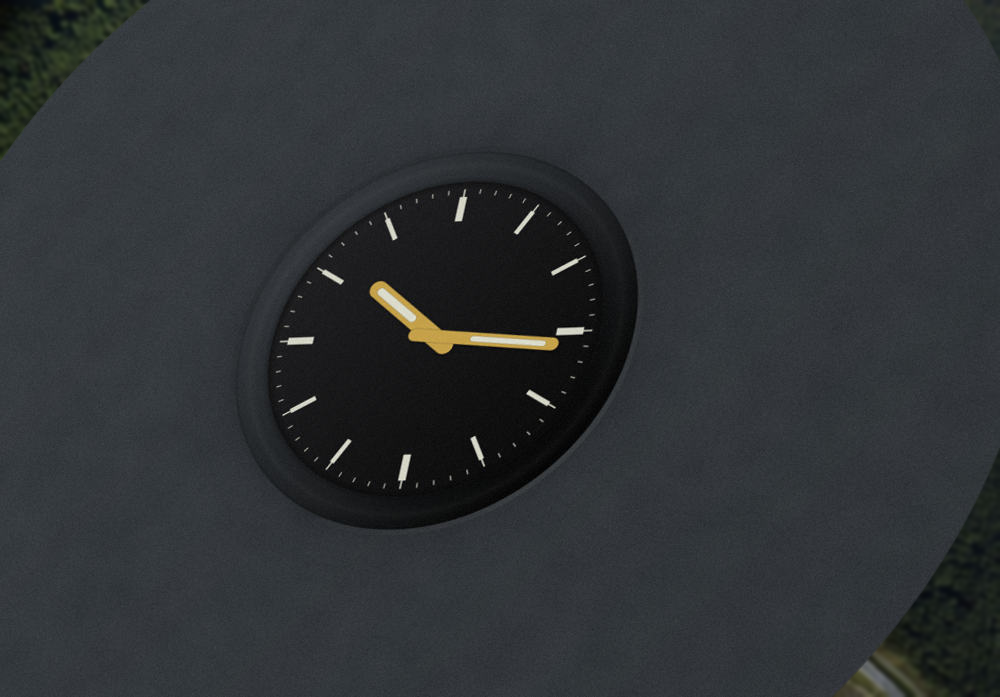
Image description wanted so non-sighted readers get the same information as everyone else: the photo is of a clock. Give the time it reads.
10:16
